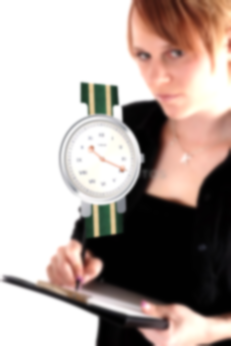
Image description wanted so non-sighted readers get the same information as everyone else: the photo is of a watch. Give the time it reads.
10:19
